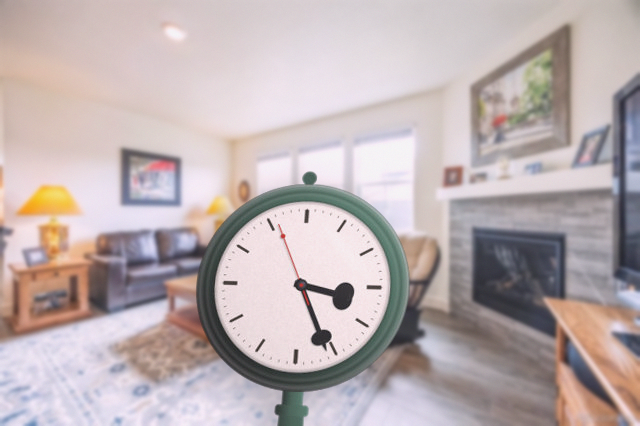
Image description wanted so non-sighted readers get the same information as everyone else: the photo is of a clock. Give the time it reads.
3:25:56
